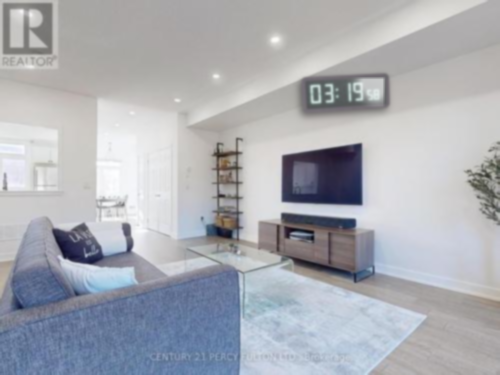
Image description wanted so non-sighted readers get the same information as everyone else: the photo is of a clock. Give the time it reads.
3:19
